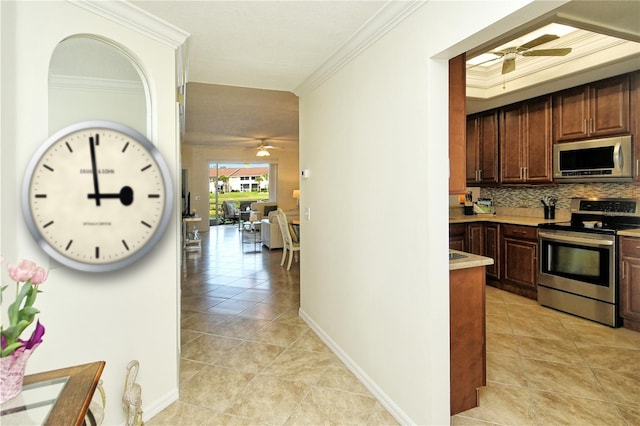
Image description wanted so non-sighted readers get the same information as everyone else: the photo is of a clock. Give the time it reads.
2:59
